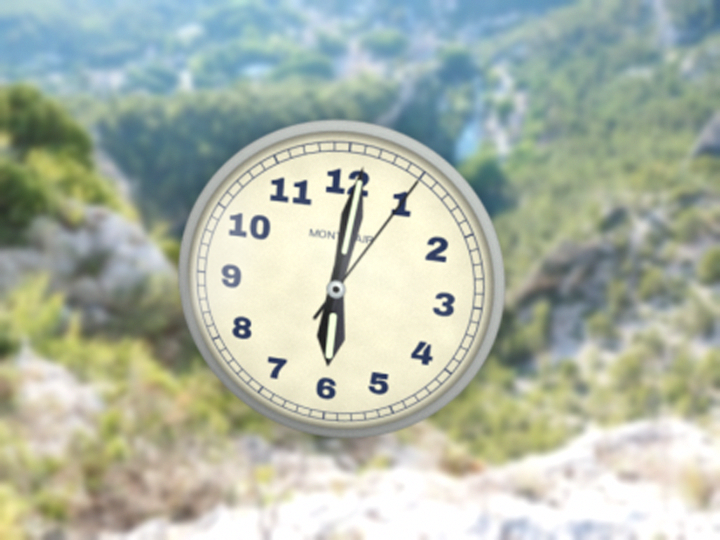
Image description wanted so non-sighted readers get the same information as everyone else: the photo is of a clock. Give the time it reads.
6:01:05
